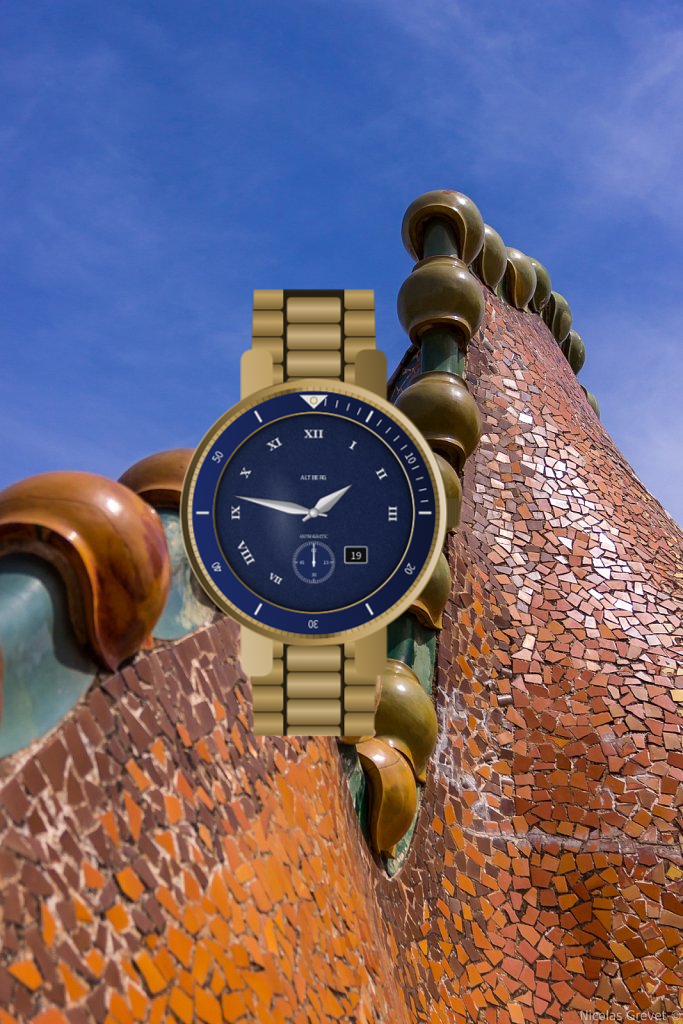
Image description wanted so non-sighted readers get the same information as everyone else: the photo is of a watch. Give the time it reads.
1:47
